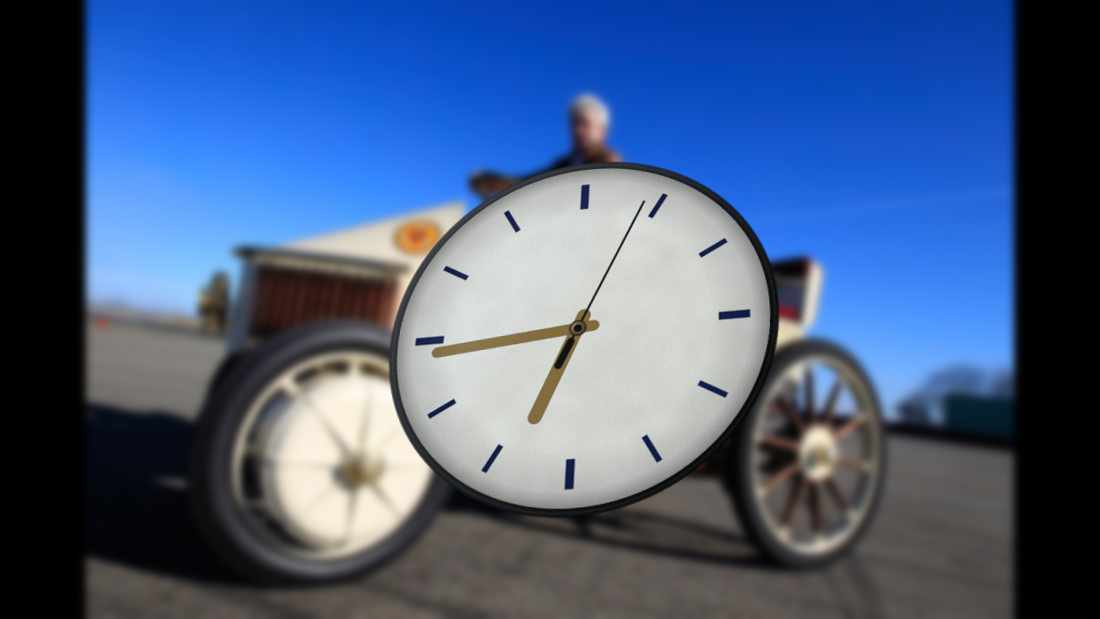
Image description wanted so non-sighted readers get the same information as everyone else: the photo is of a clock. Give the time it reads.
6:44:04
